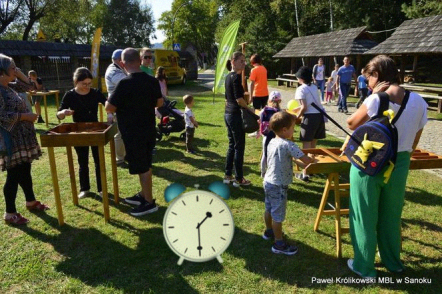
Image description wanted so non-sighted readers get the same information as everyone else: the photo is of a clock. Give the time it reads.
1:30
